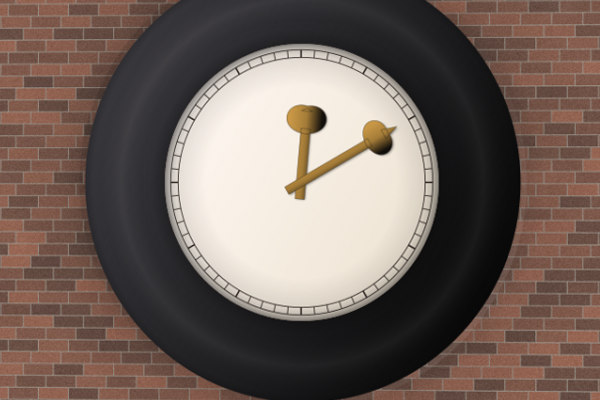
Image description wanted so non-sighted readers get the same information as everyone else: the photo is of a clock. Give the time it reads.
12:10
